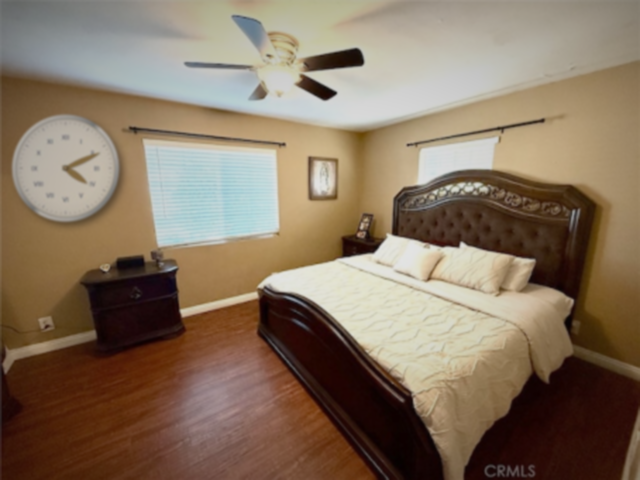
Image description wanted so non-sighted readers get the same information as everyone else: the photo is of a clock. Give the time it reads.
4:11
